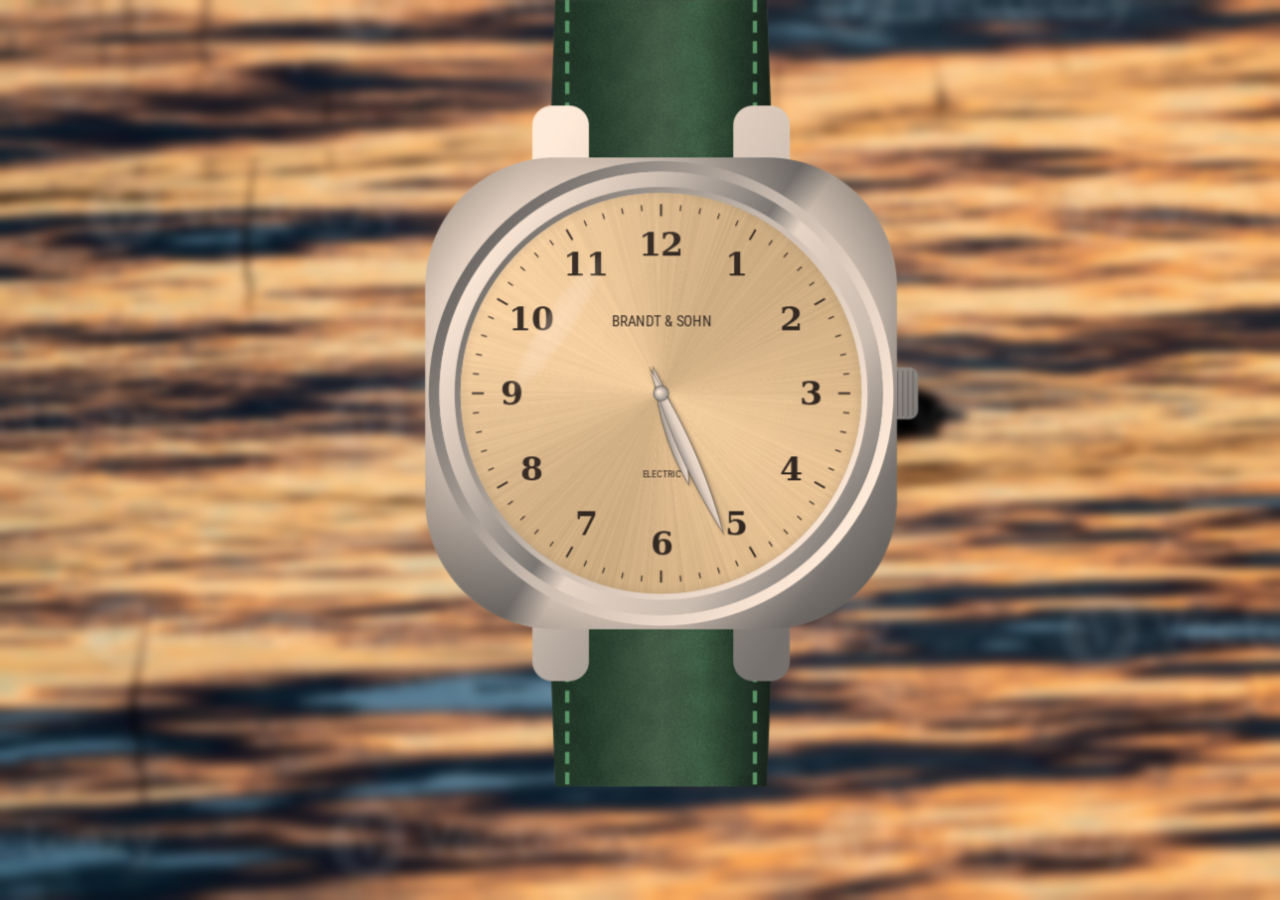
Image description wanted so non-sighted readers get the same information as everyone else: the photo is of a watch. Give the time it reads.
5:26
